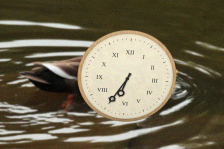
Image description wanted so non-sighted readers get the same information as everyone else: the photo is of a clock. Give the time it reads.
6:35
